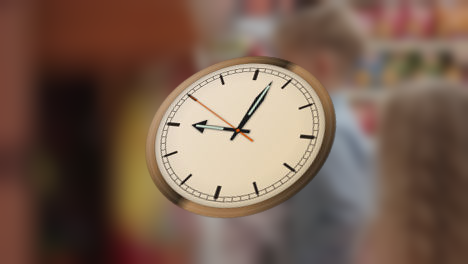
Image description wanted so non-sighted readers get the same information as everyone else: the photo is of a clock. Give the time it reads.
9:02:50
